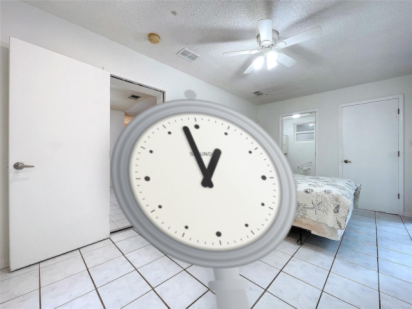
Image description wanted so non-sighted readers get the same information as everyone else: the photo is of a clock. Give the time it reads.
12:58
